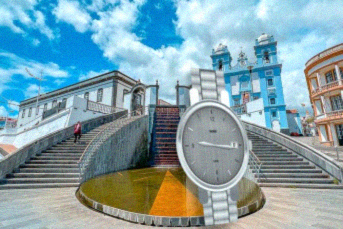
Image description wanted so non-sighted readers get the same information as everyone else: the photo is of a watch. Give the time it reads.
9:16
